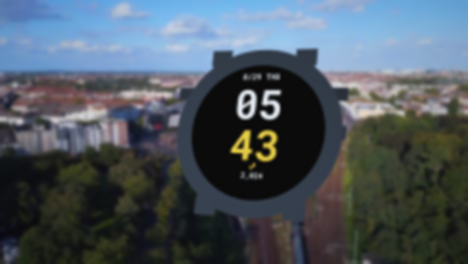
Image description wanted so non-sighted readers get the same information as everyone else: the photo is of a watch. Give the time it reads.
5:43
